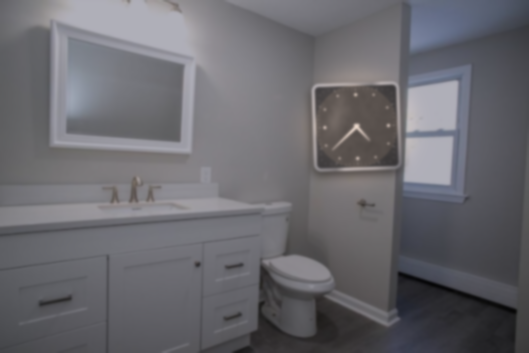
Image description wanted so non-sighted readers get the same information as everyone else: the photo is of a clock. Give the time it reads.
4:38
